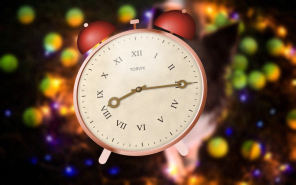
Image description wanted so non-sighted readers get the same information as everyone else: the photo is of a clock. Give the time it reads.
8:15
